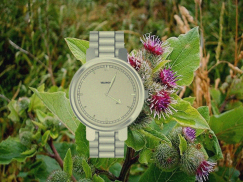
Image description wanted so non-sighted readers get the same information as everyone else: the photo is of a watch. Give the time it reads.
4:04
